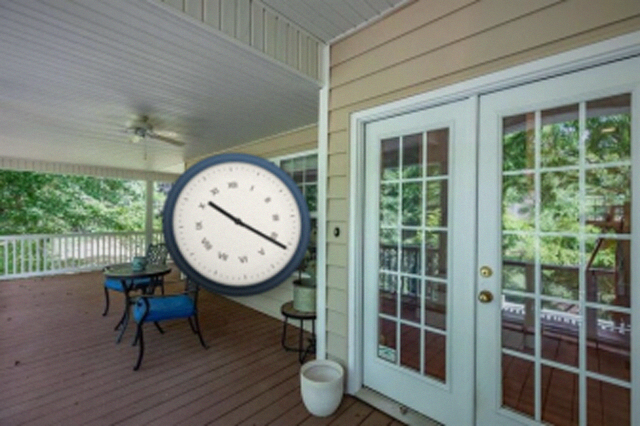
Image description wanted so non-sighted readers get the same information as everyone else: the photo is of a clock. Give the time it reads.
10:21
